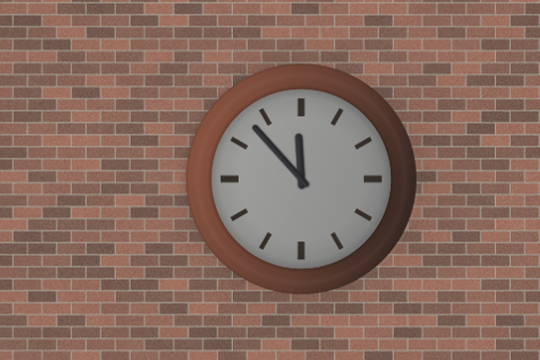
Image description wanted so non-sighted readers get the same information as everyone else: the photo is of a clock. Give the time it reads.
11:53
